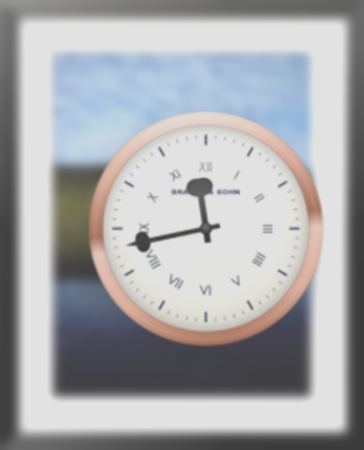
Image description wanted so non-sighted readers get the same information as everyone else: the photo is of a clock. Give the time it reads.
11:43
